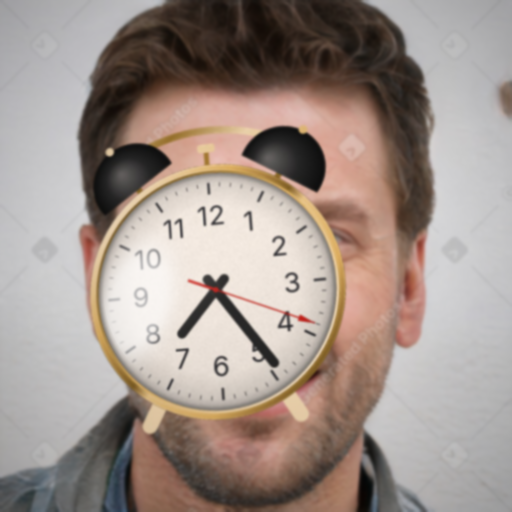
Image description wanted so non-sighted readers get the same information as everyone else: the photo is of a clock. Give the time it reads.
7:24:19
